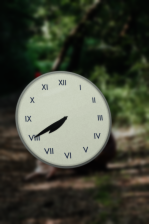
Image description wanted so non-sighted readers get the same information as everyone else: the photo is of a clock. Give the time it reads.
7:40
